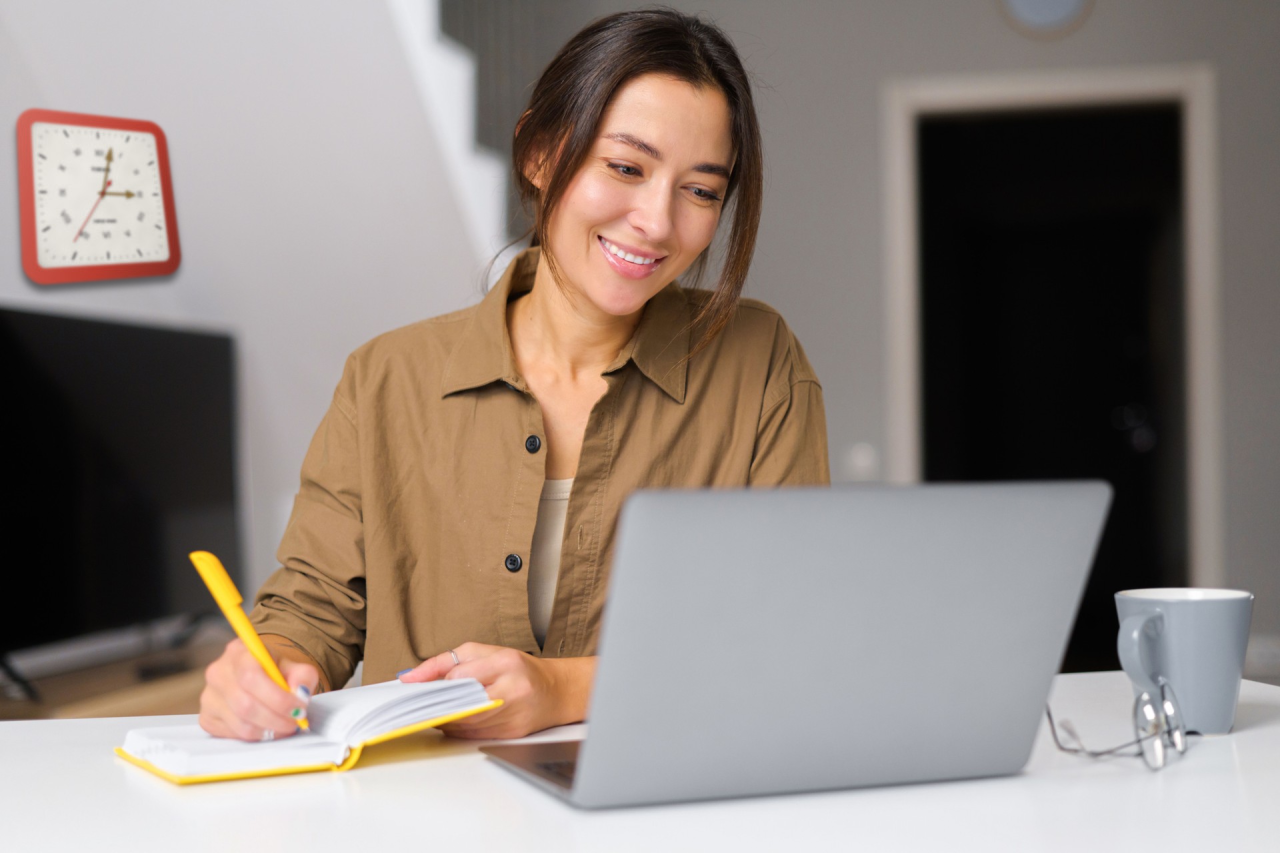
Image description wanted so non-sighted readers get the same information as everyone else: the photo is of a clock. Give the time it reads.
3:02:36
